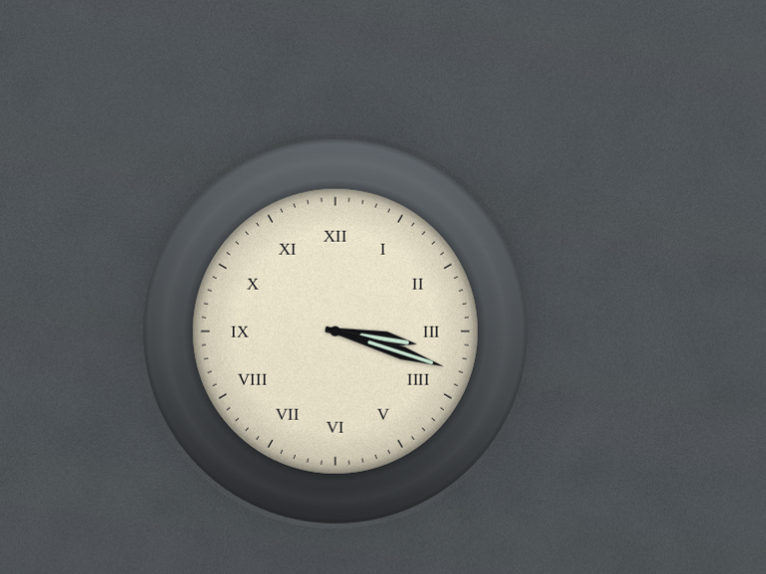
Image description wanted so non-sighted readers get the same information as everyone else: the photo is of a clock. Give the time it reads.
3:18
